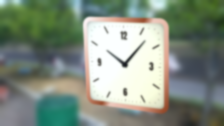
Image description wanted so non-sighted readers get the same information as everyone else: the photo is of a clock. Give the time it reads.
10:07
